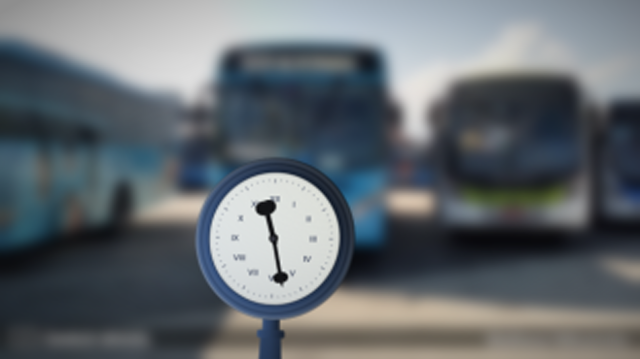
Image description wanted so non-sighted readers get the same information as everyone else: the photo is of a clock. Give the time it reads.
11:28
